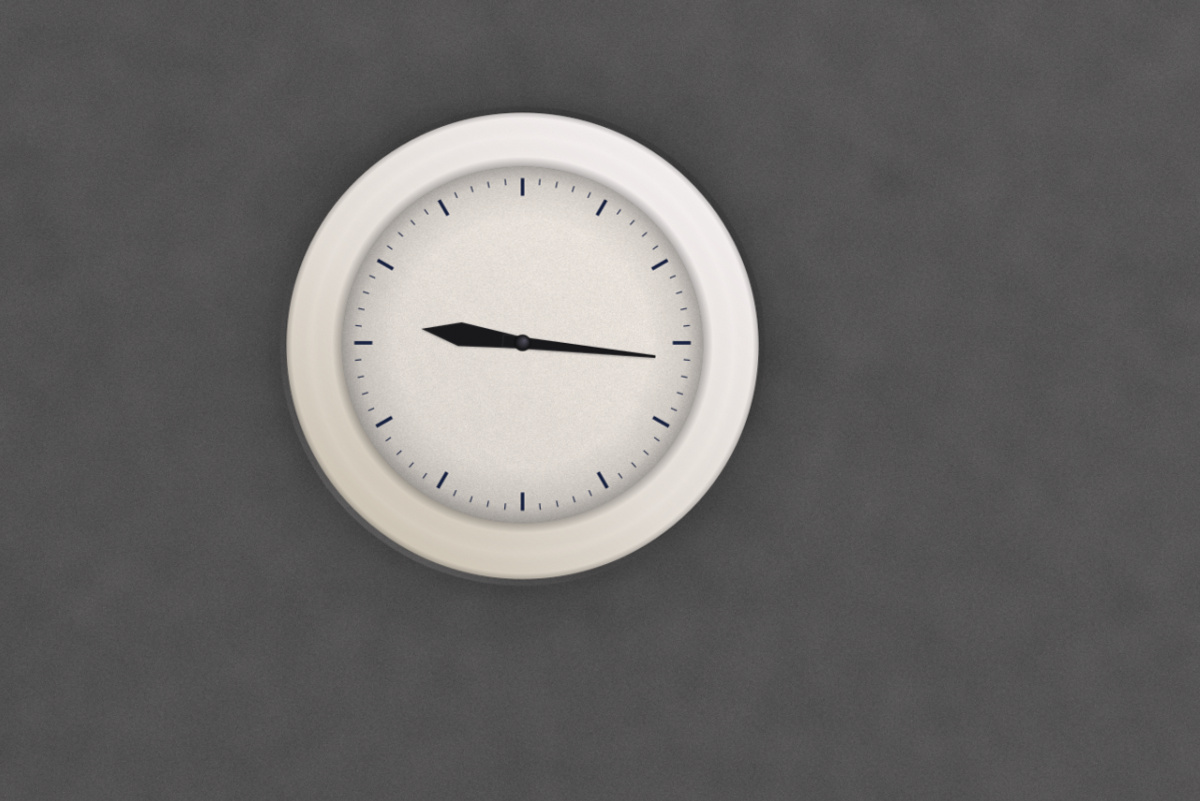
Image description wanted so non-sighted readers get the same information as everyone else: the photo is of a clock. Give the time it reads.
9:16
